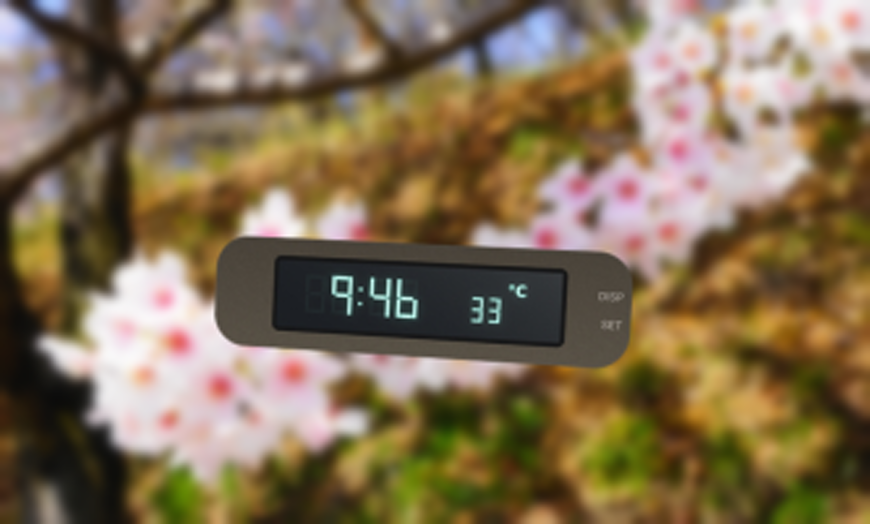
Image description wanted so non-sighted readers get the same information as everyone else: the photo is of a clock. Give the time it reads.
9:46
